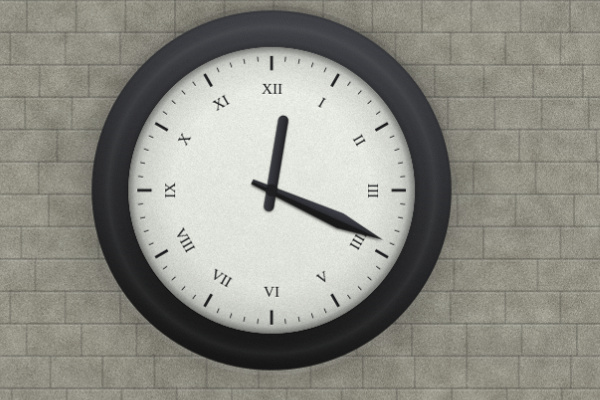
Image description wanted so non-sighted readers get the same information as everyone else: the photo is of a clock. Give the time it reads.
12:19
